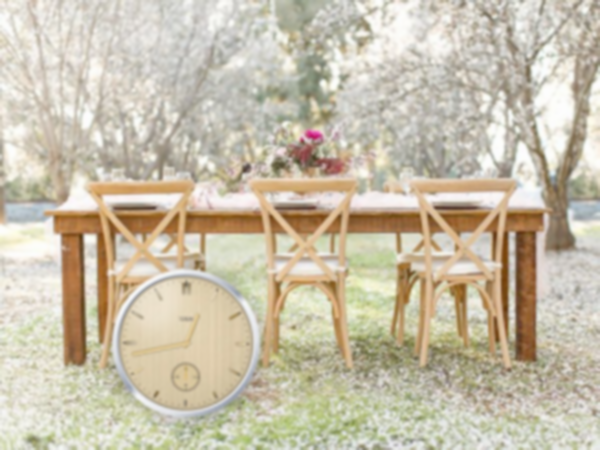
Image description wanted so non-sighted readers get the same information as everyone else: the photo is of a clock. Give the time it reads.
12:43
